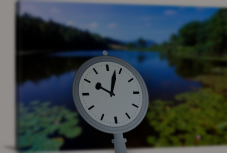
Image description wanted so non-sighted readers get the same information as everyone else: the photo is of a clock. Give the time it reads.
10:03
